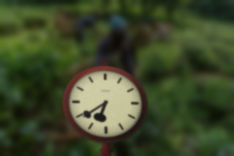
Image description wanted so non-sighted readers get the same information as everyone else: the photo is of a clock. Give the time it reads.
6:39
